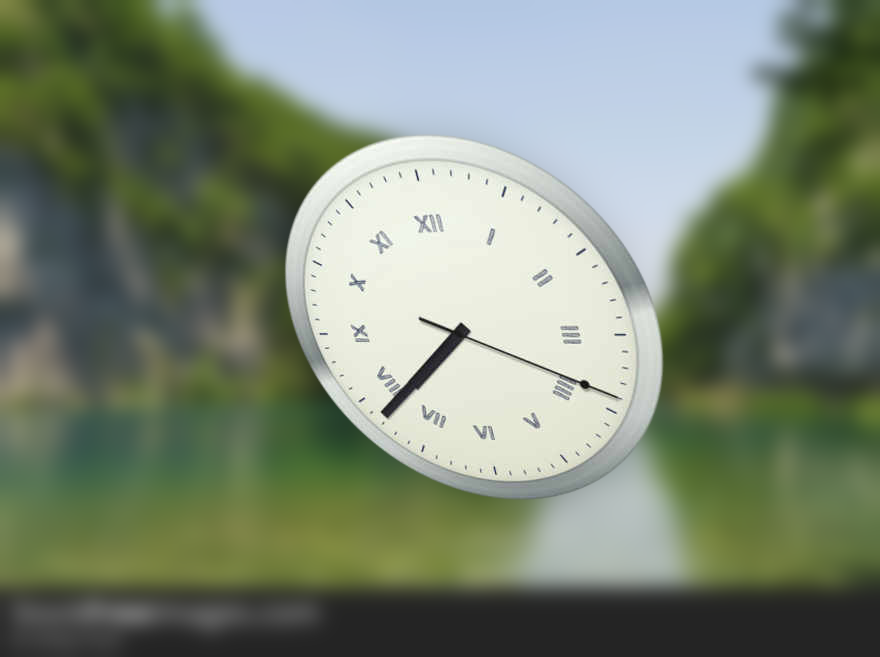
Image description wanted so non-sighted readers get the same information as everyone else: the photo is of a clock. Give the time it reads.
7:38:19
